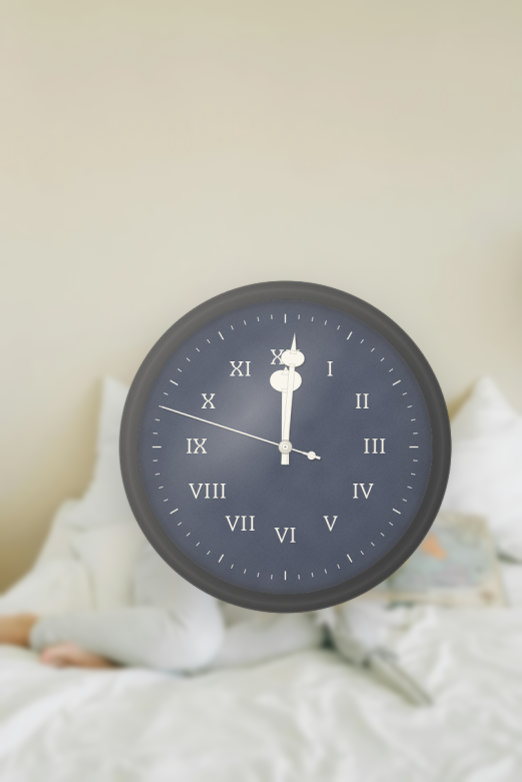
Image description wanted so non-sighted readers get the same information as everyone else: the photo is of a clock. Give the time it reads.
12:00:48
